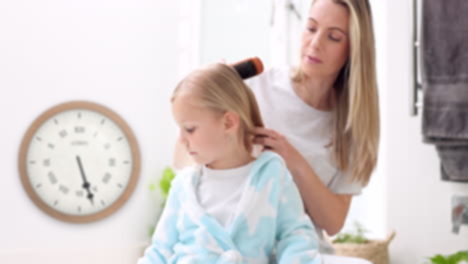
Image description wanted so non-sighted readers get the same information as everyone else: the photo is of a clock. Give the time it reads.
5:27
